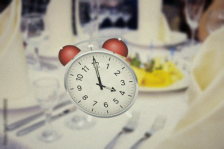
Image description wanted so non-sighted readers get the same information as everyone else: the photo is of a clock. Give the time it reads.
4:00
